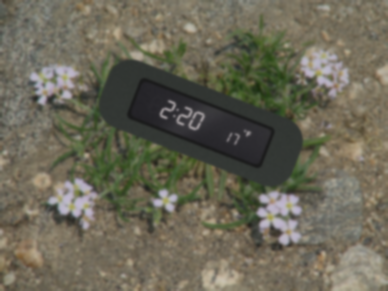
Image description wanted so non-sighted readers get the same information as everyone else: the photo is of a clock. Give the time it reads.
2:20
